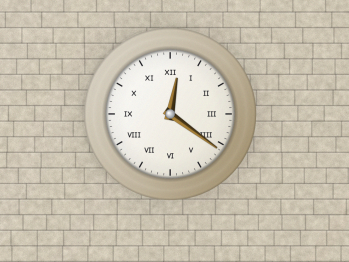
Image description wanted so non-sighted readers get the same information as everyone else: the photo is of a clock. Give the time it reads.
12:21
